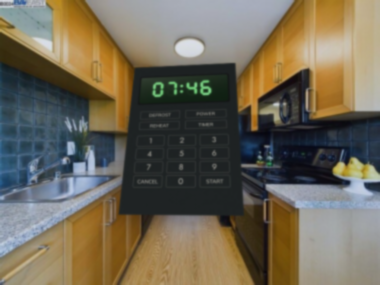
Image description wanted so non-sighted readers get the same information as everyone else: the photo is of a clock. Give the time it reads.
7:46
